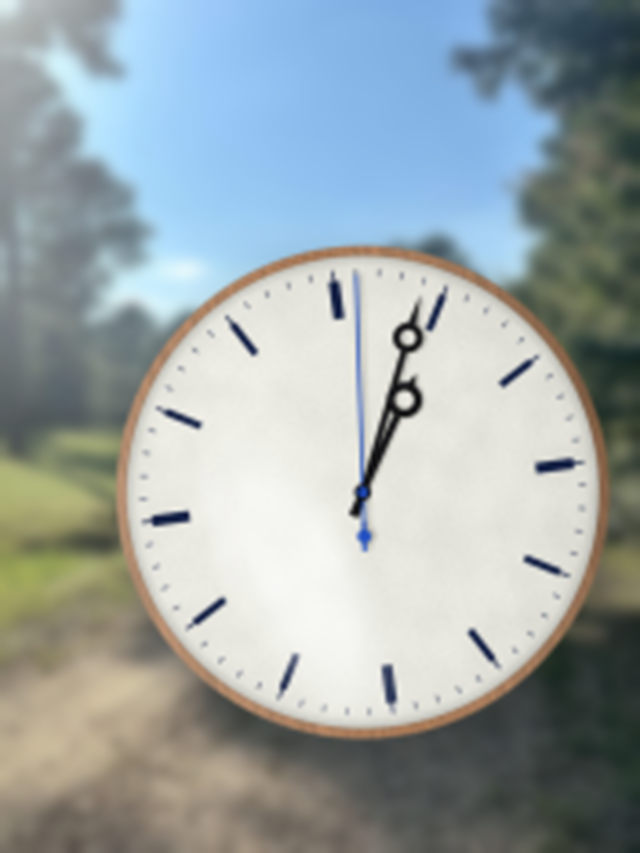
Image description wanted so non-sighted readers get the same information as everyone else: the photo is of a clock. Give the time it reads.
1:04:01
